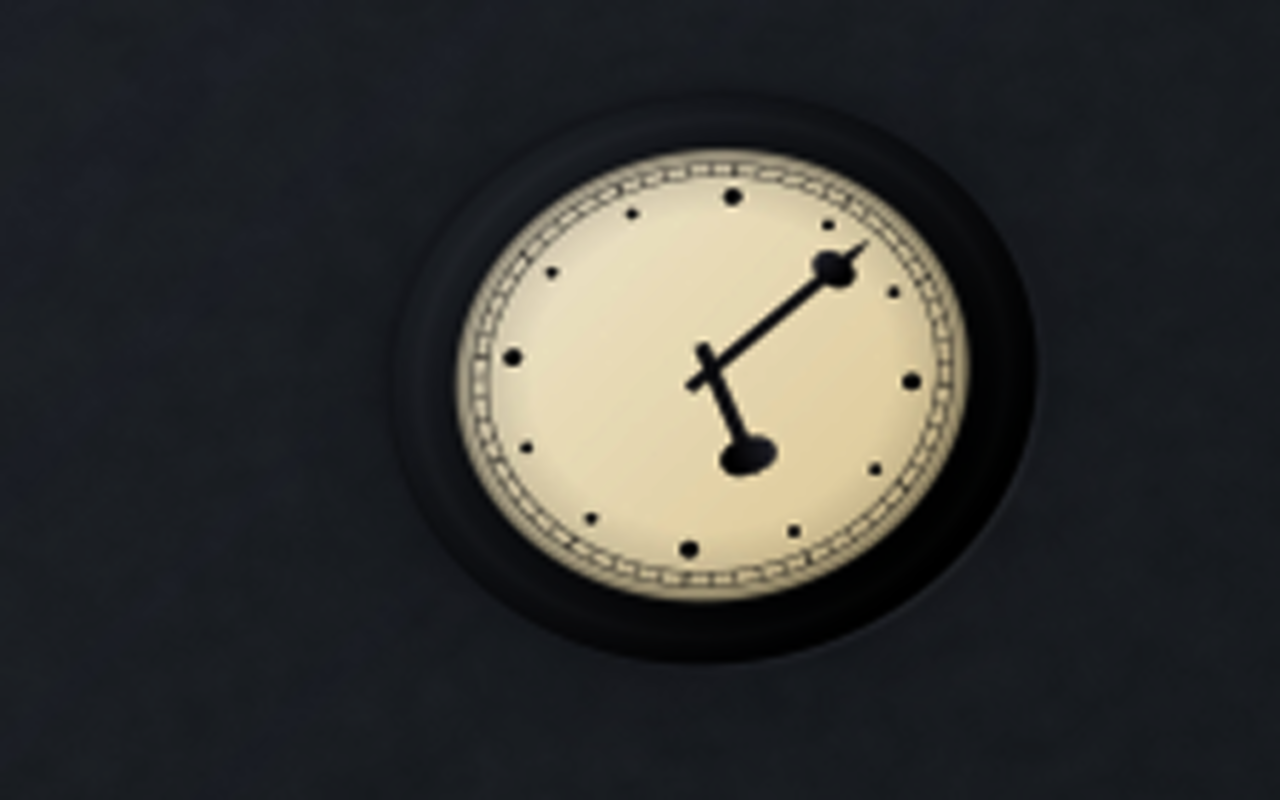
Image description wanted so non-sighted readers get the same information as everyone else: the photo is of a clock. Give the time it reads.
5:07
